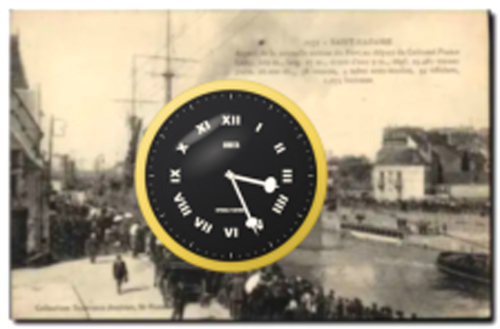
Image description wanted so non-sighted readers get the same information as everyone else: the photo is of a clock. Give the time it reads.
3:26
